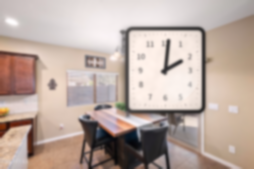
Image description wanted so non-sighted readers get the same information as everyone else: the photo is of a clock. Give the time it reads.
2:01
